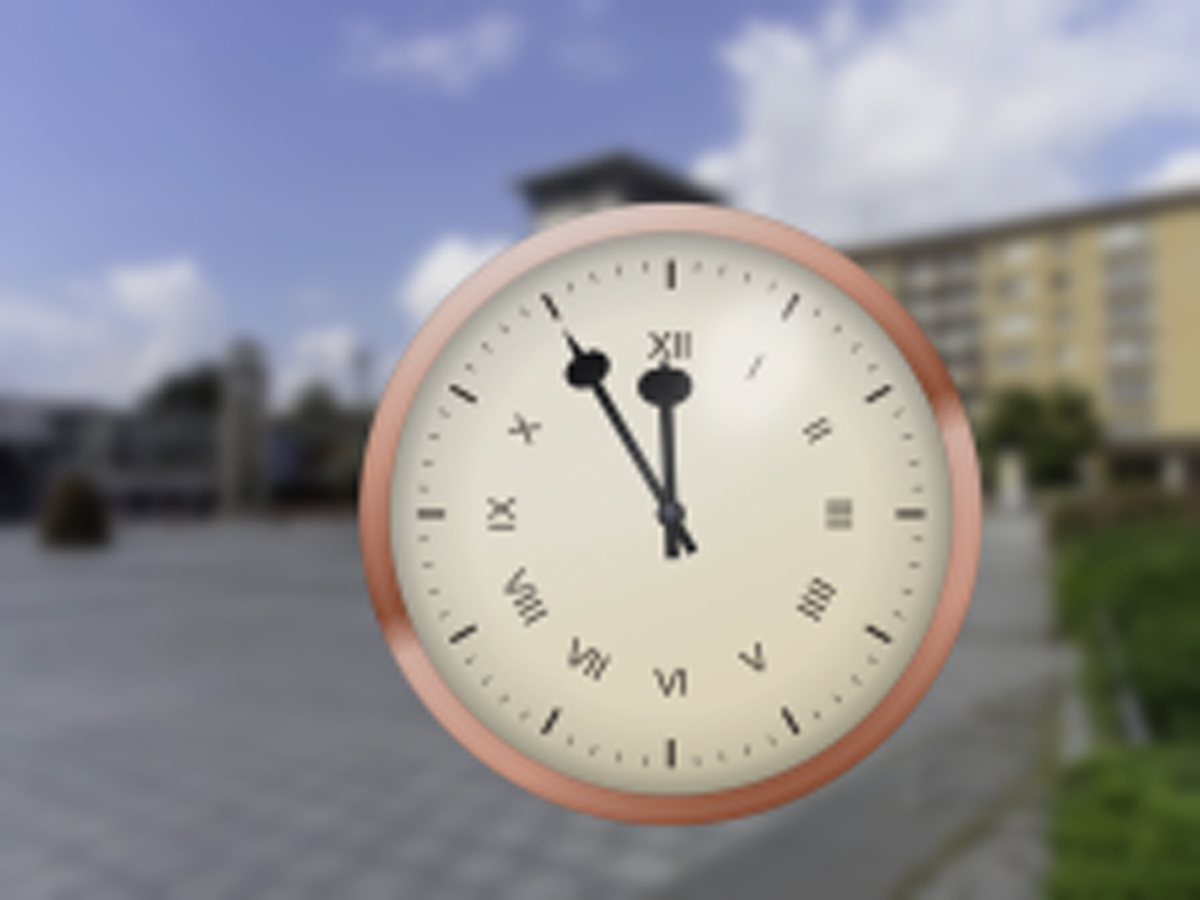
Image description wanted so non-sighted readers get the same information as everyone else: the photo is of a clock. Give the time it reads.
11:55
